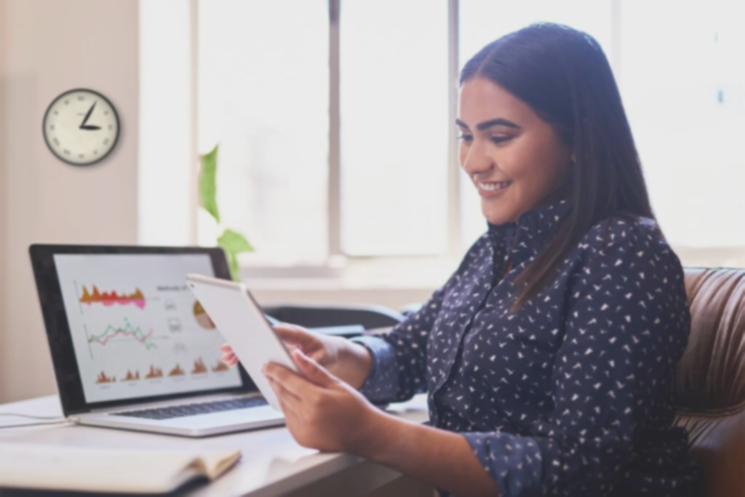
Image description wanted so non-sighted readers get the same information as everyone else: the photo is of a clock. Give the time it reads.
3:05
